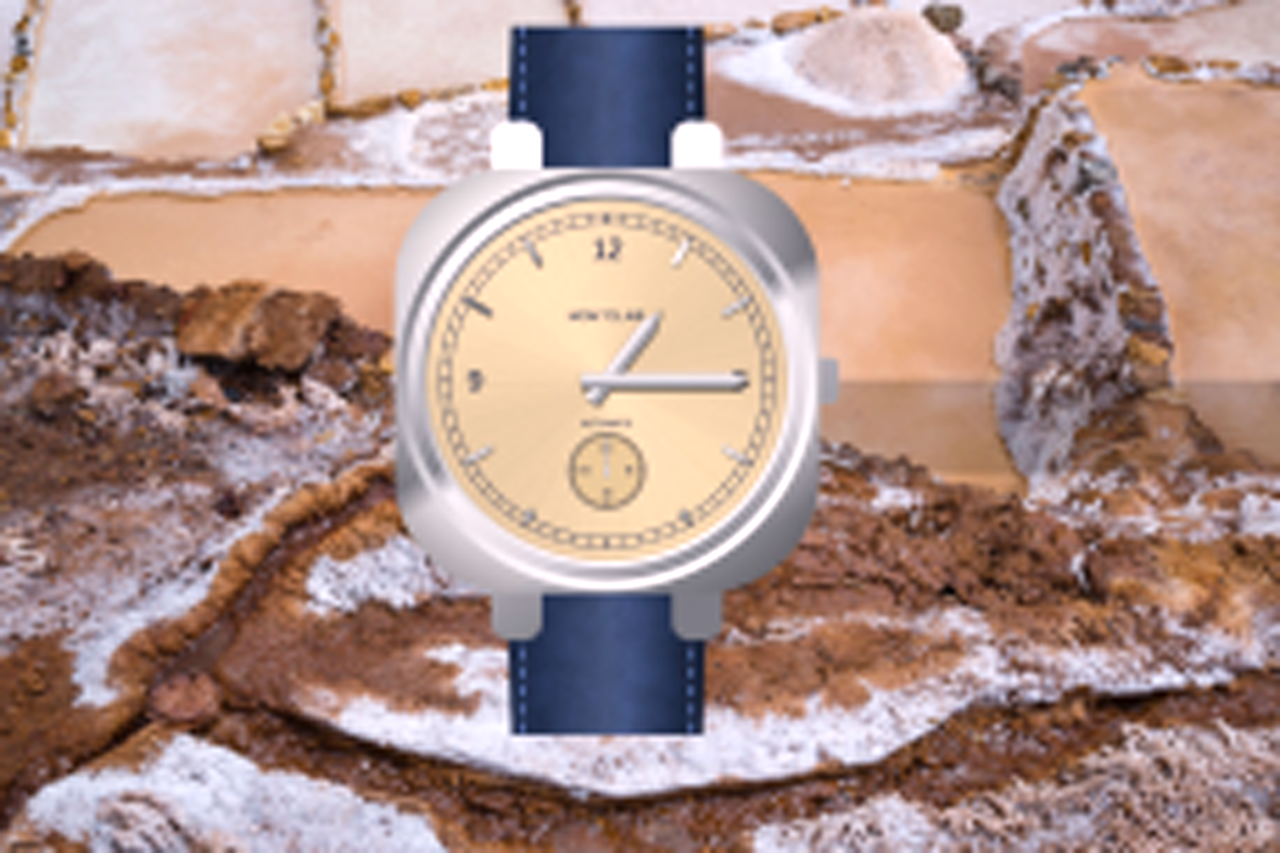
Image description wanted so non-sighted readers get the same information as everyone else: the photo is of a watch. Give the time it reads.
1:15
